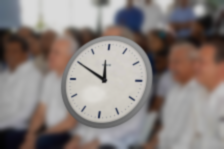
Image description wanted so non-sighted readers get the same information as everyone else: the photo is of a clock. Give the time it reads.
11:50
